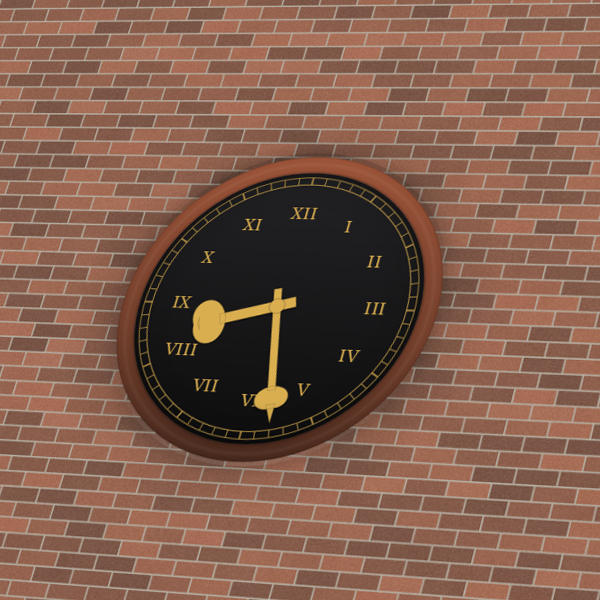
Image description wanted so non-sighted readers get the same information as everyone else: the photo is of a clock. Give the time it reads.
8:28
